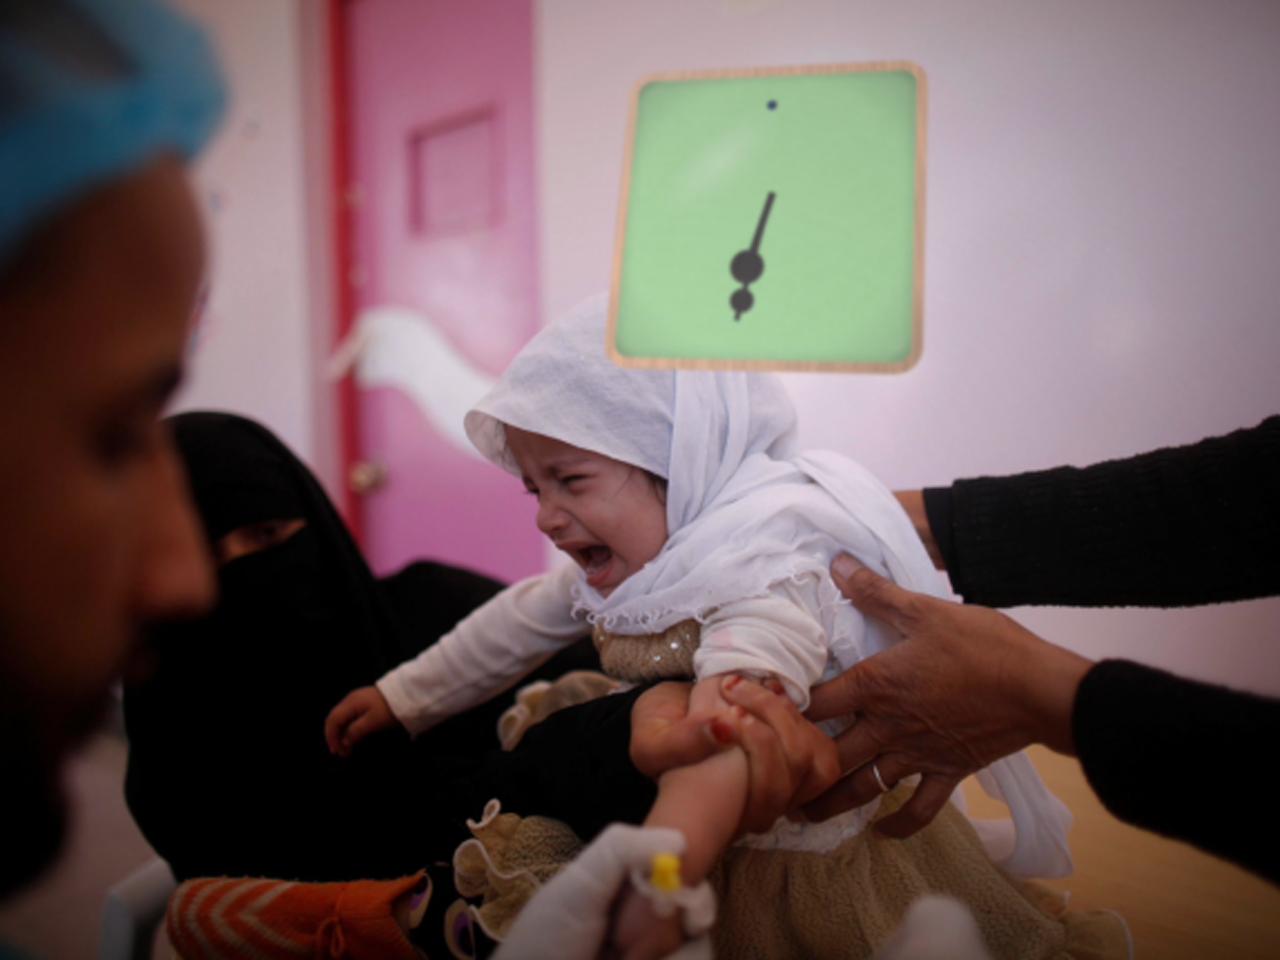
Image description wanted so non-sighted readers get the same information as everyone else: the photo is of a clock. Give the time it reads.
6:32
